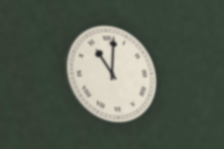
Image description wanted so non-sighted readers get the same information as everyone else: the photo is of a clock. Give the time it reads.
11:02
